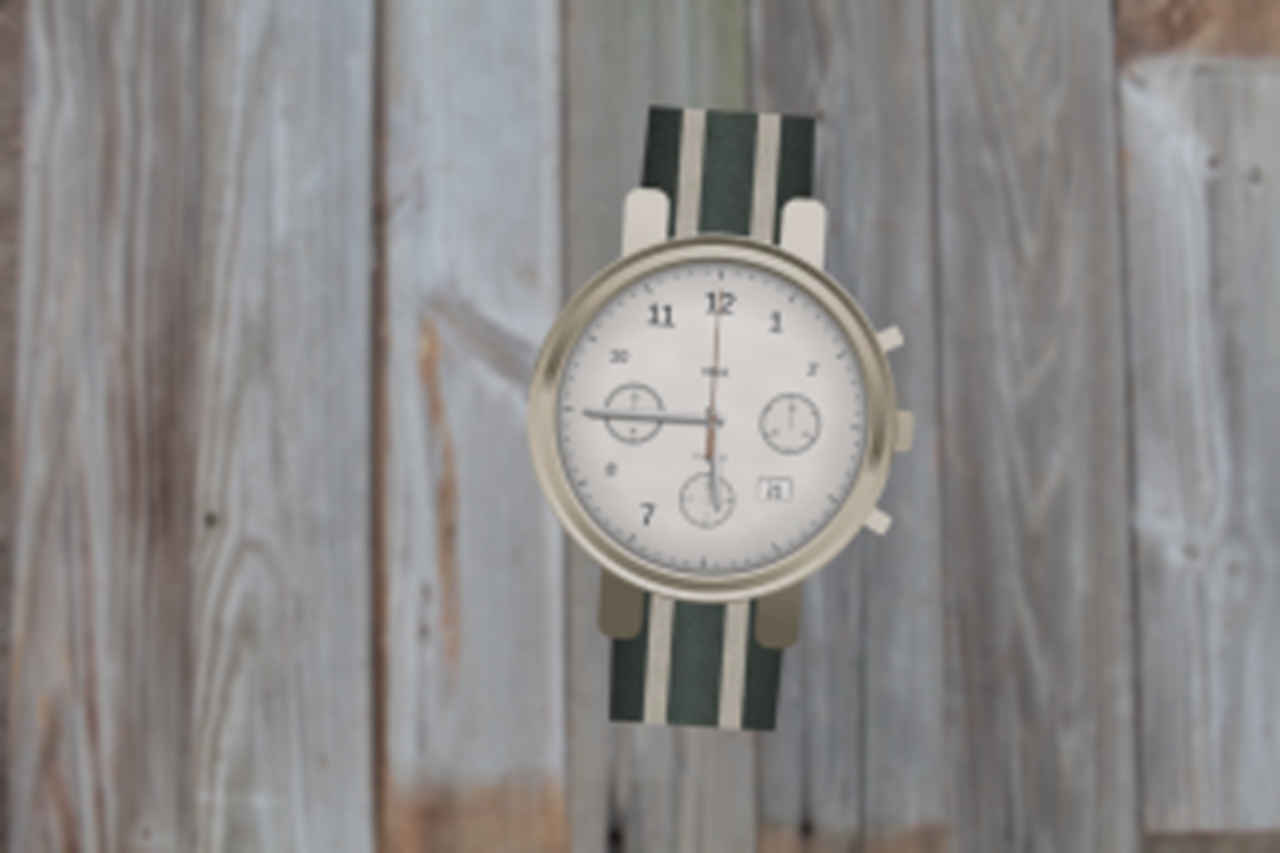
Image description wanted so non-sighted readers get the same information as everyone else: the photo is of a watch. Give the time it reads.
5:45
